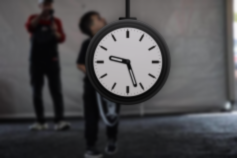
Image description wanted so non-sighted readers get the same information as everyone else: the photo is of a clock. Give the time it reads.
9:27
